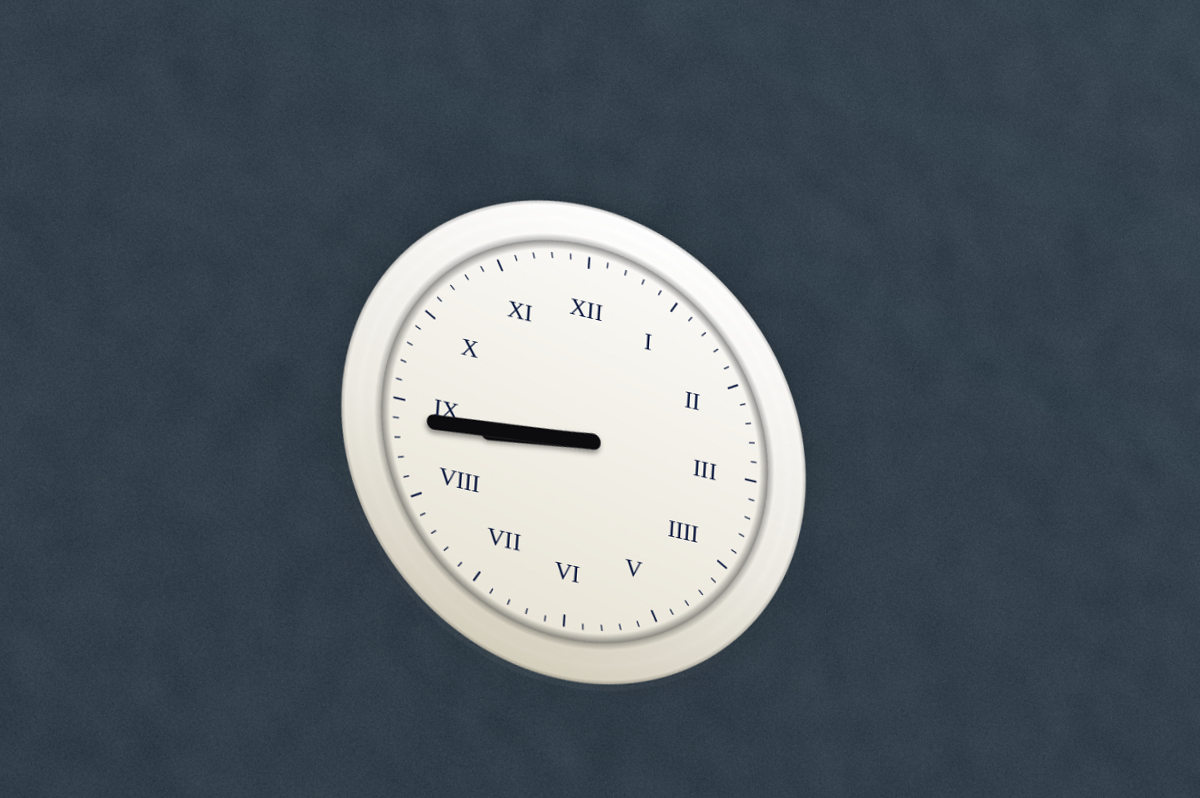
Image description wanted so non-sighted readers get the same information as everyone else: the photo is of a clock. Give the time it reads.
8:44
